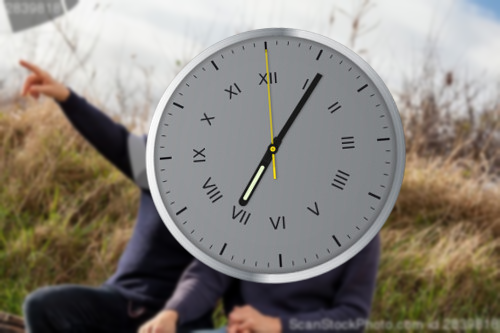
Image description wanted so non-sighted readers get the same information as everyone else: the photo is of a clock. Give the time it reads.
7:06:00
